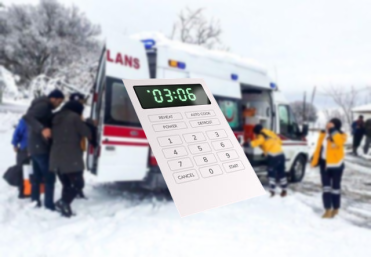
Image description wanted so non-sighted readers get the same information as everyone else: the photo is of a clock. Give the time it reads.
3:06
